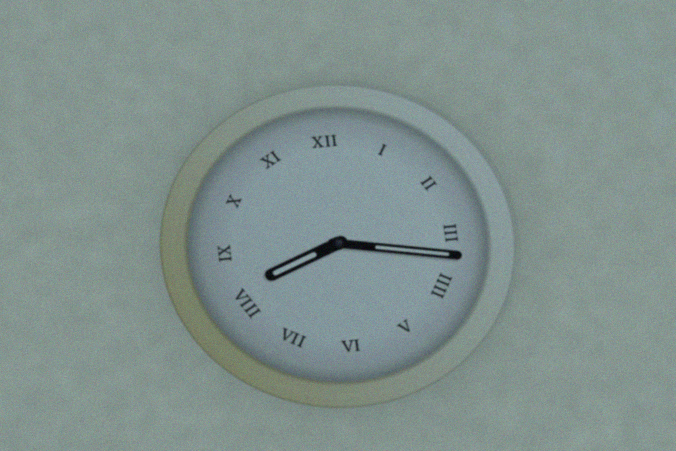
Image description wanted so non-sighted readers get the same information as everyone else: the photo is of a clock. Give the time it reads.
8:17
